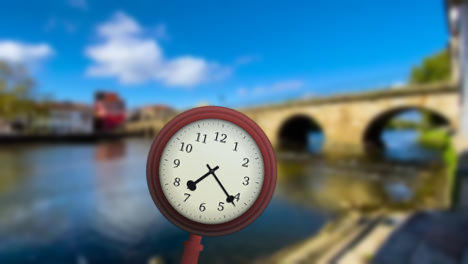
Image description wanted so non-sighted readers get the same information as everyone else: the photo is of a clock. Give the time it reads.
7:22
